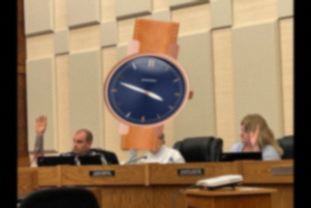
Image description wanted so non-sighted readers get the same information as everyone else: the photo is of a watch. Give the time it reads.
3:48
